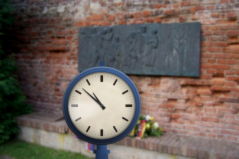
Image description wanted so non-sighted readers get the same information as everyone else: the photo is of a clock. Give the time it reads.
10:52
